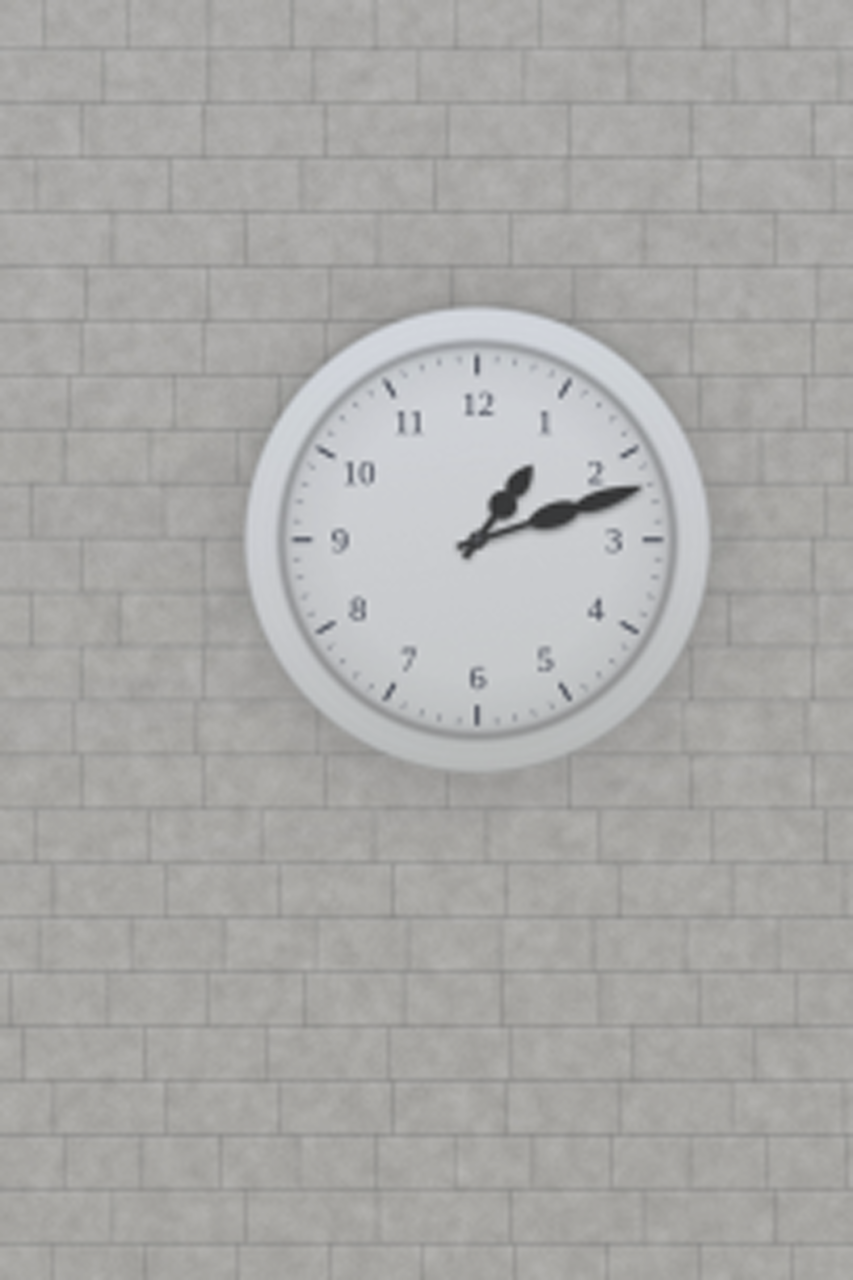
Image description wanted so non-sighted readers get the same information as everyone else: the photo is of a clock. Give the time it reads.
1:12
